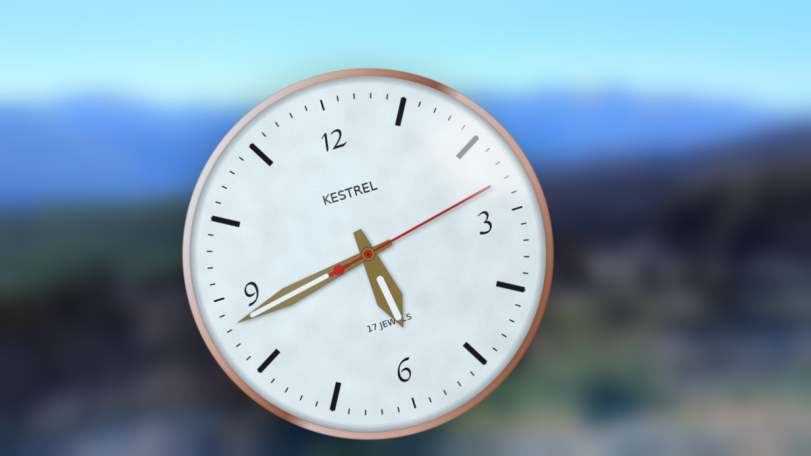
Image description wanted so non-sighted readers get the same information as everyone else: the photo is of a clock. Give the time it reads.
5:43:13
